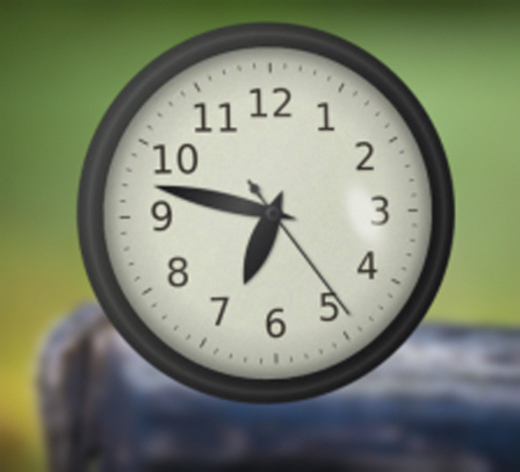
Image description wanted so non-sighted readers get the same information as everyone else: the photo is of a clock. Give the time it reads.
6:47:24
